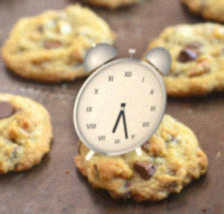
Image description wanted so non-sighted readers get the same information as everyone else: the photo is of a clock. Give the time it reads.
6:27
